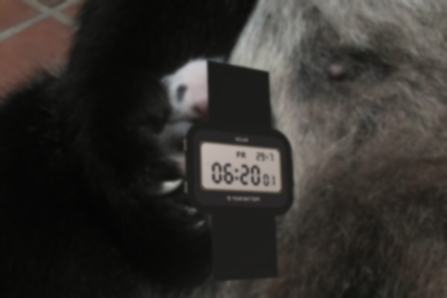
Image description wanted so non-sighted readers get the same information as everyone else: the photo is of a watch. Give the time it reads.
6:20
